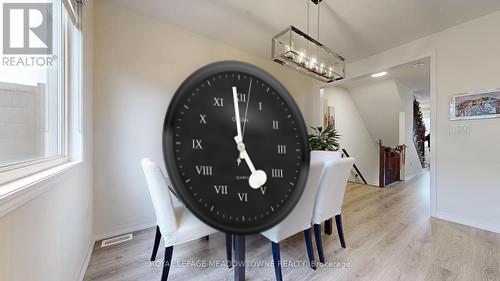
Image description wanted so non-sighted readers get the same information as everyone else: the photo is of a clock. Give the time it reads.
4:59:02
